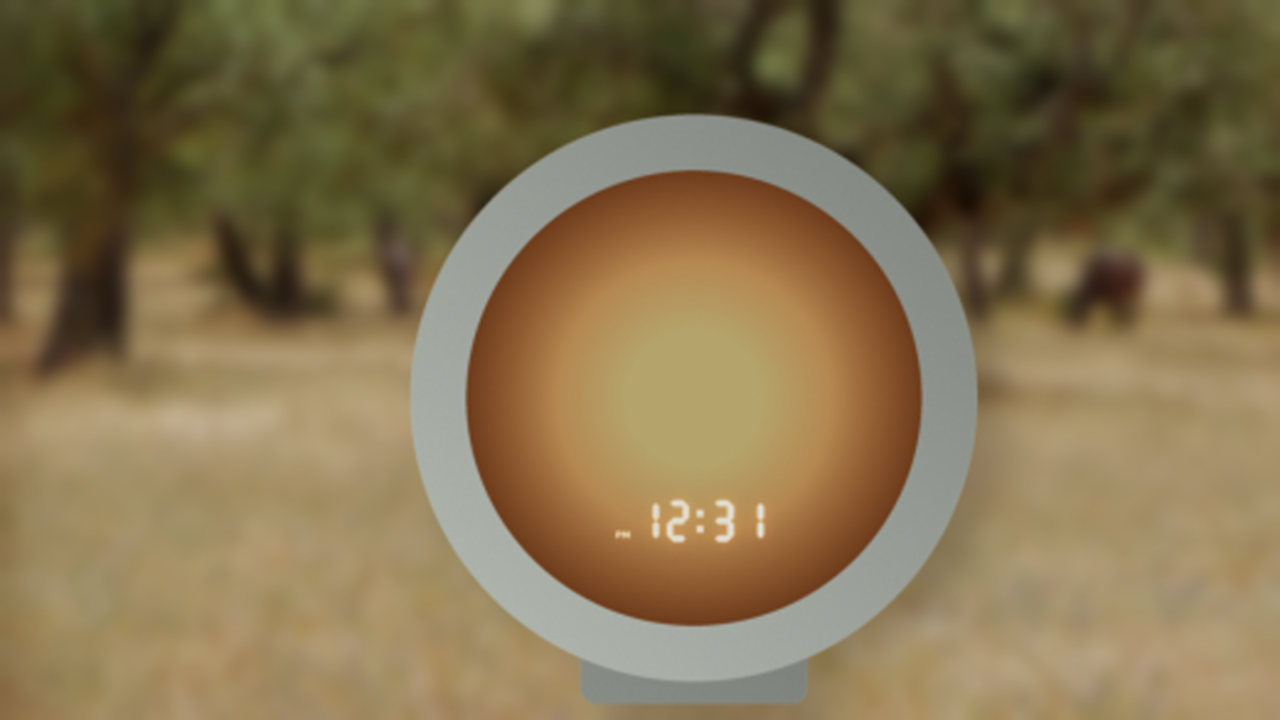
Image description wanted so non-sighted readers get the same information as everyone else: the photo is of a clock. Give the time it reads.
12:31
